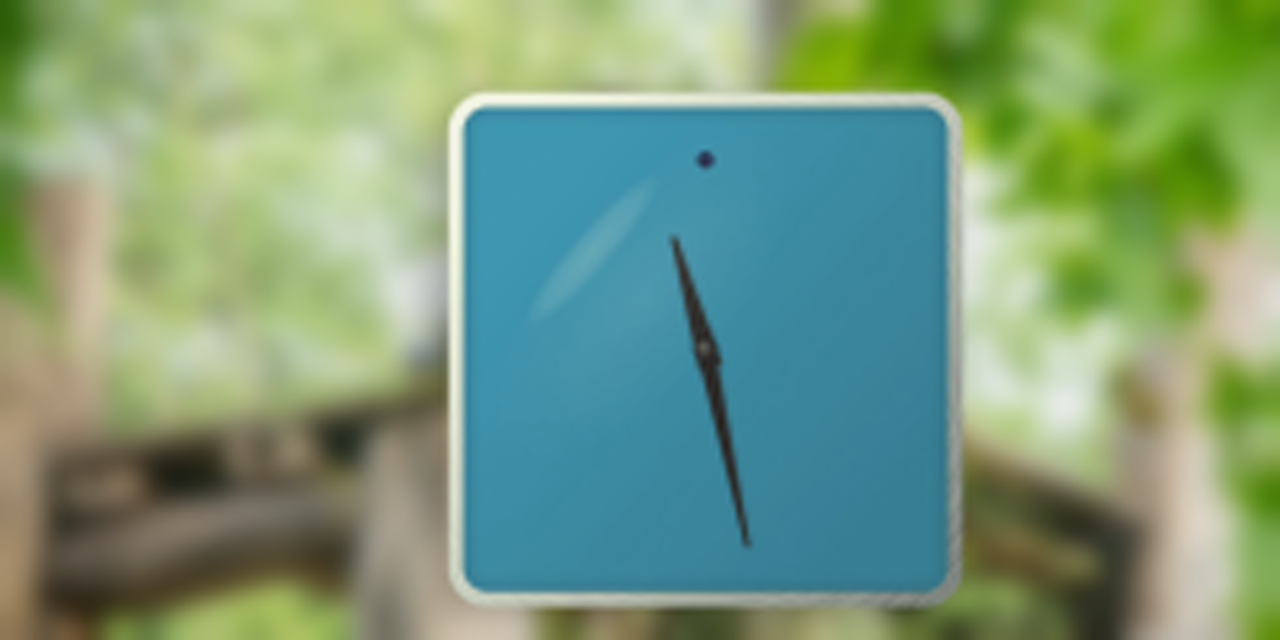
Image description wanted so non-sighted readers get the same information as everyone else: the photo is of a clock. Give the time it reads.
11:28
